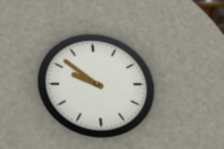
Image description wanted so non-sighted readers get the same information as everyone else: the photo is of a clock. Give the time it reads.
9:52
